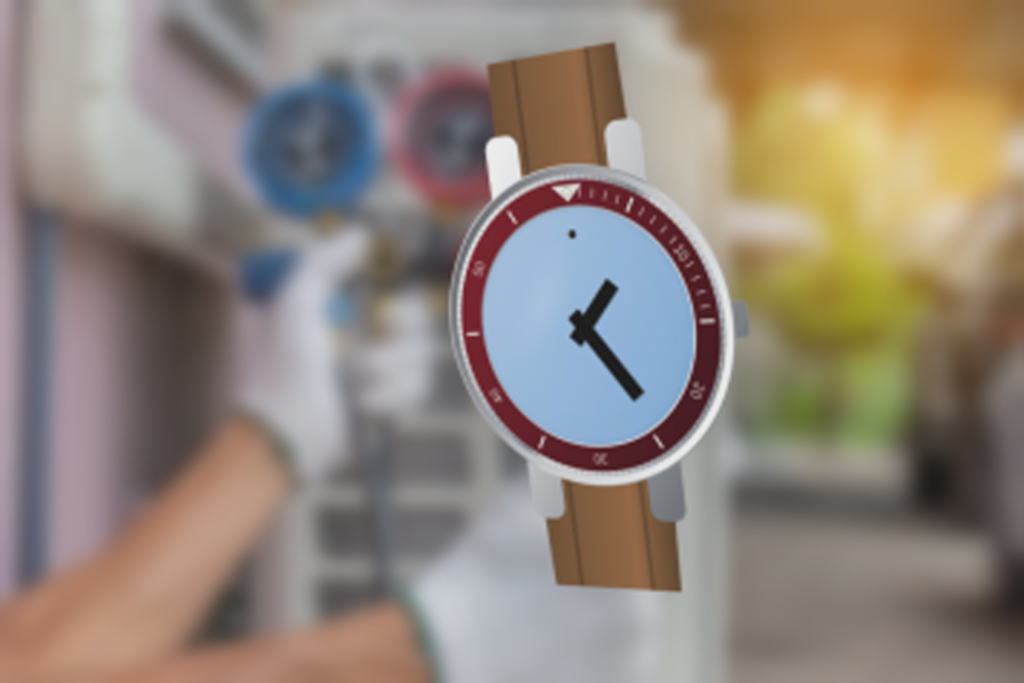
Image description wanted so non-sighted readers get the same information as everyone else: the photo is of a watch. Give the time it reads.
1:24
